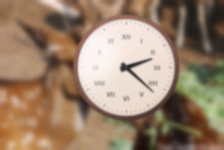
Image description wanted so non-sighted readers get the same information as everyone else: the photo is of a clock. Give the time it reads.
2:22
